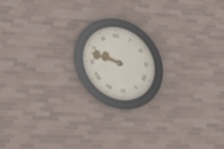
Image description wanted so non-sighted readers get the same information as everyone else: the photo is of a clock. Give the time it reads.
9:48
